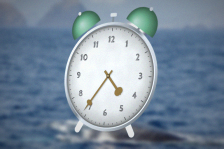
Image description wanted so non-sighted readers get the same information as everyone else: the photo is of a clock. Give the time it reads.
4:36
